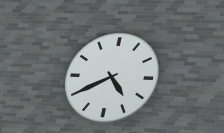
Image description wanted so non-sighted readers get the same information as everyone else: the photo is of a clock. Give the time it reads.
4:40
